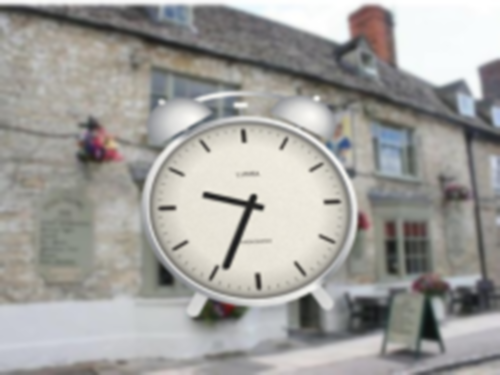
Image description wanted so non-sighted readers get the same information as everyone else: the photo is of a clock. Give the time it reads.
9:34
